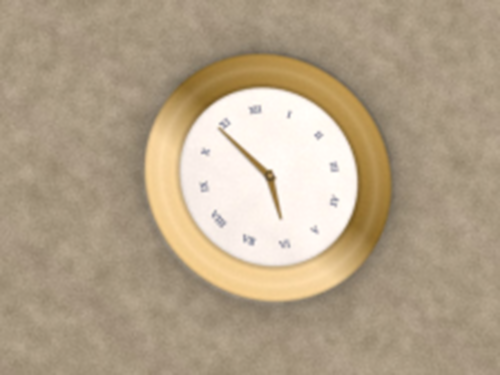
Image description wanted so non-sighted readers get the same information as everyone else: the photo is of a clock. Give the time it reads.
5:54
